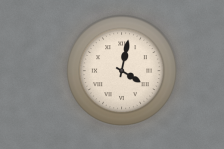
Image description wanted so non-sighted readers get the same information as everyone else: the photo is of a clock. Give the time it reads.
4:02
